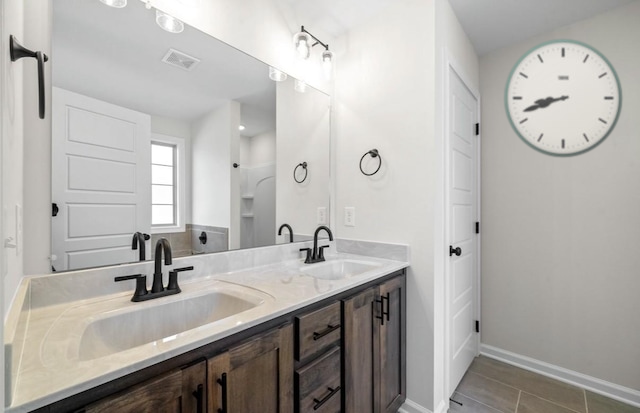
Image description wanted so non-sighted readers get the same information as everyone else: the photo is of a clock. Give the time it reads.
8:42
